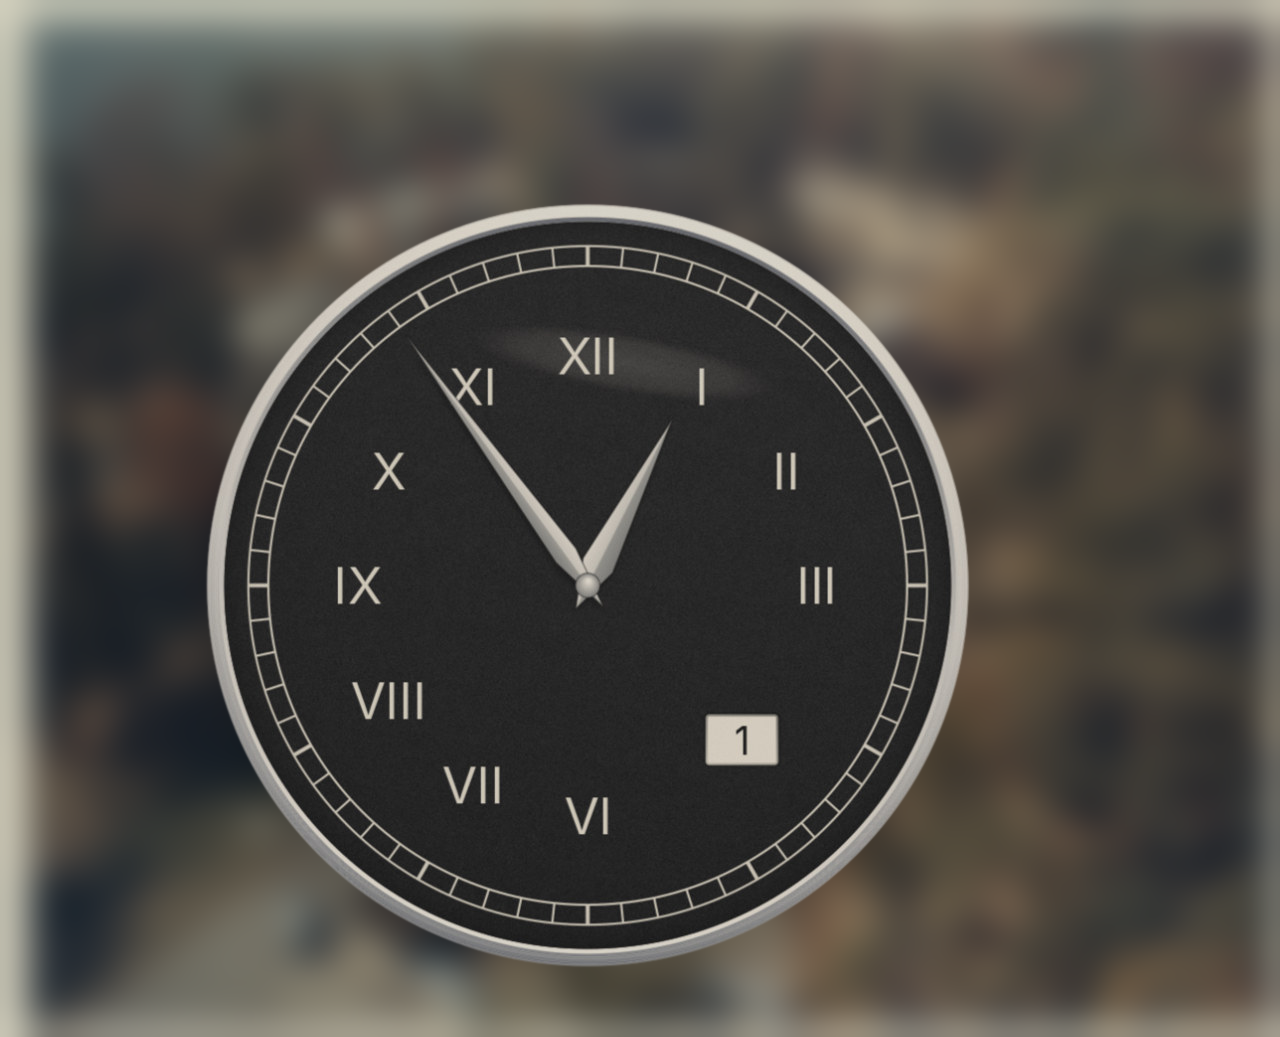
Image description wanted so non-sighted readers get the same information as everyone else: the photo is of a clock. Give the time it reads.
12:54
